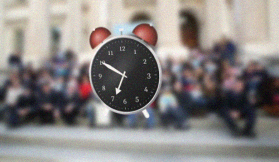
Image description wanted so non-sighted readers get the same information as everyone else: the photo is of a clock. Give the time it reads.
6:50
